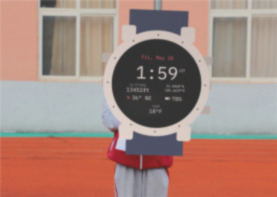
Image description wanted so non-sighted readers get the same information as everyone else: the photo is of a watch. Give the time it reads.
1:59
